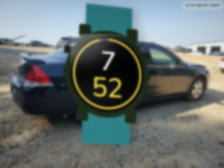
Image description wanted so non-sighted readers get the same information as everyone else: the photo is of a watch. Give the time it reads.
7:52
